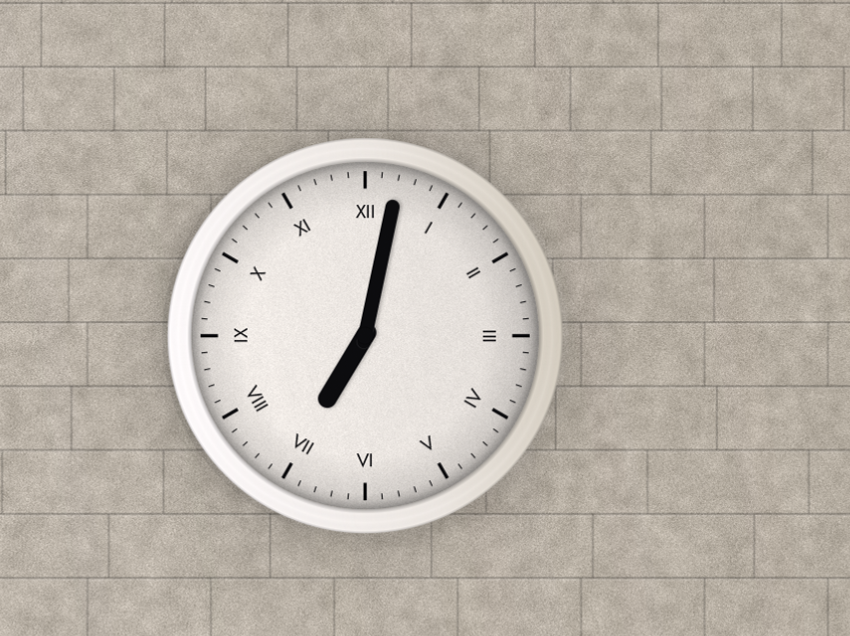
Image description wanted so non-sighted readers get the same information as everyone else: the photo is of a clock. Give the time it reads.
7:02
